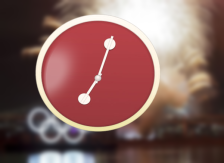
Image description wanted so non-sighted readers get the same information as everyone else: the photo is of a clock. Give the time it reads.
7:03
